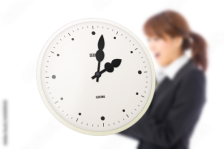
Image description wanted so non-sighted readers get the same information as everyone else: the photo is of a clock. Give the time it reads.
2:02
